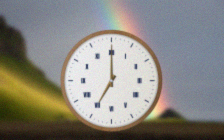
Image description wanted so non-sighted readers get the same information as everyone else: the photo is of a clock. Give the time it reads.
7:00
